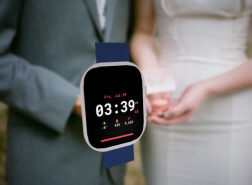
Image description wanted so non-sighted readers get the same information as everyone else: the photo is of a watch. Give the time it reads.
3:39
